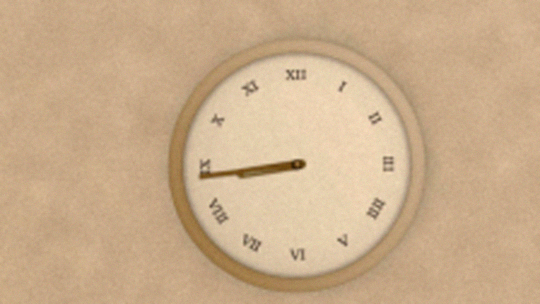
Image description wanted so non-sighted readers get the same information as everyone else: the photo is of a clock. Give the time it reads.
8:44
